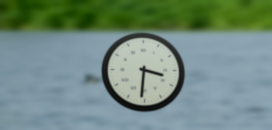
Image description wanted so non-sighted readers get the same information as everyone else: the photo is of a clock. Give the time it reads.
3:31
